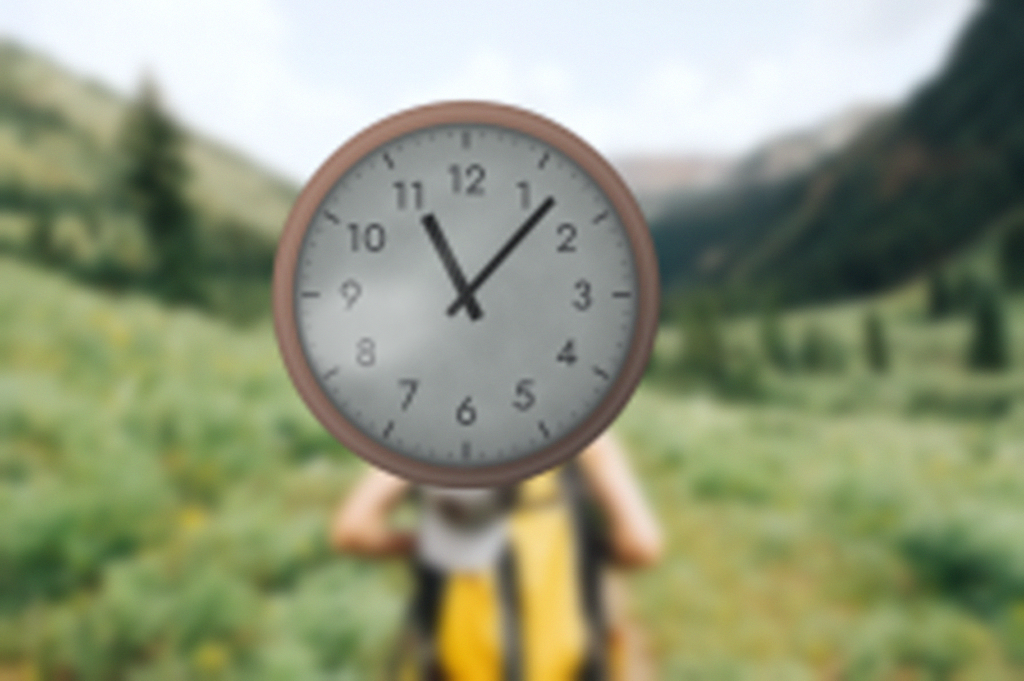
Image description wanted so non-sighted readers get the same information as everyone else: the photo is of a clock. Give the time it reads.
11:07
